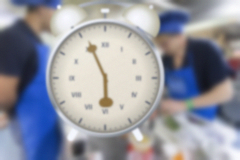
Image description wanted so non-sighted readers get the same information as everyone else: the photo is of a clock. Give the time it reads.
5:56
